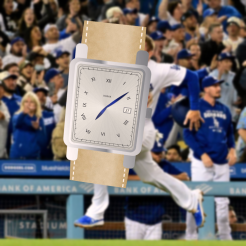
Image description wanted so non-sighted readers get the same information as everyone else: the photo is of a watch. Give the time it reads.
7:08
